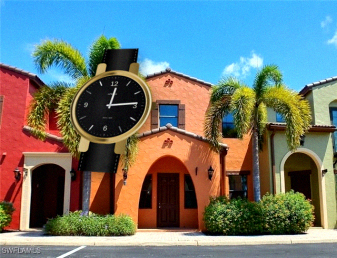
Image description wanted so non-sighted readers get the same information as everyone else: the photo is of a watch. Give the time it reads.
12:14
